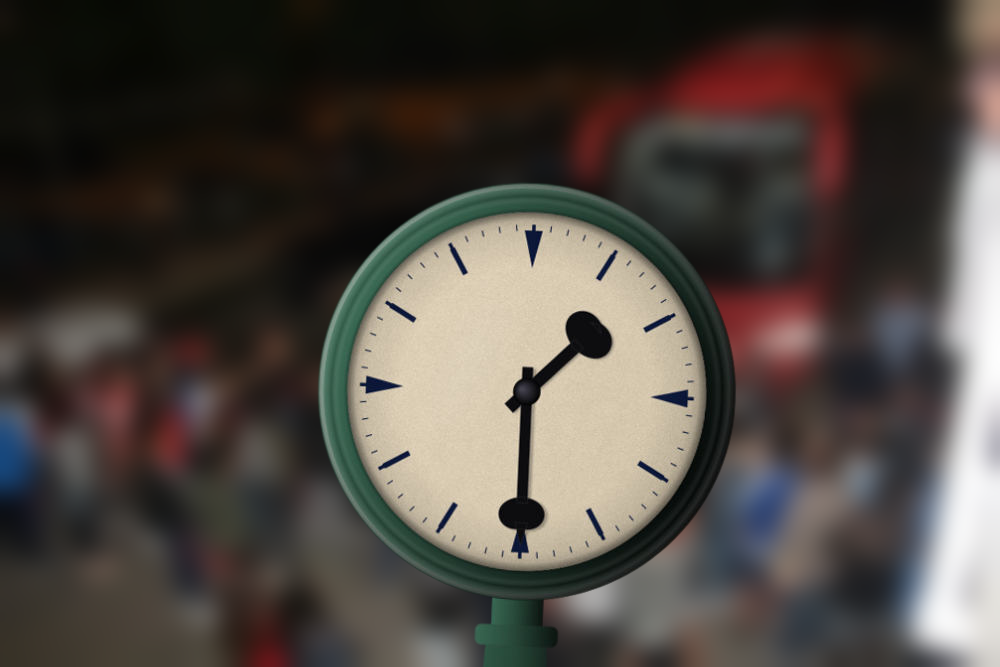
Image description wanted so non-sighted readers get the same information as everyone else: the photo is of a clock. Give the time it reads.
1:30
